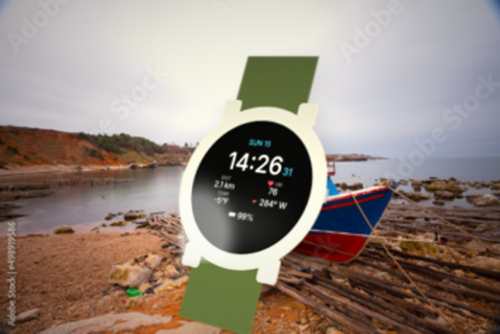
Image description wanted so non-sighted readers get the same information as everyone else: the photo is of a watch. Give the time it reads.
14:26
